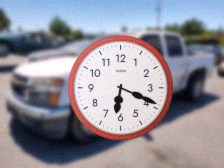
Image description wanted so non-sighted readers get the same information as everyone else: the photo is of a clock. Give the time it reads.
6:19
